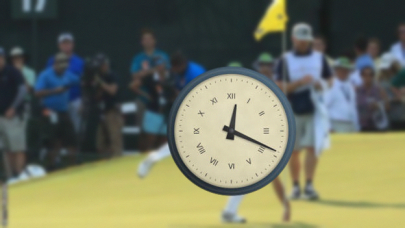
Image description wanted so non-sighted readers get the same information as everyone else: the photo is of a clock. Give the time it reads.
12:19
